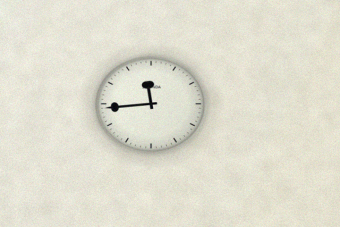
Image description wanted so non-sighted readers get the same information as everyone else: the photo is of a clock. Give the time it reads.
11:44
